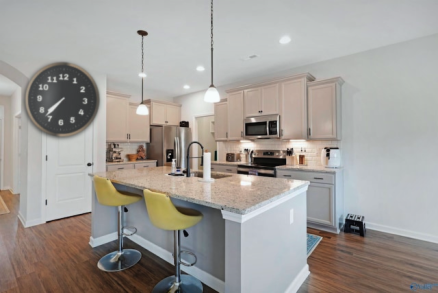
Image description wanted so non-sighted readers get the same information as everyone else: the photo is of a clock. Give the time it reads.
7:37
